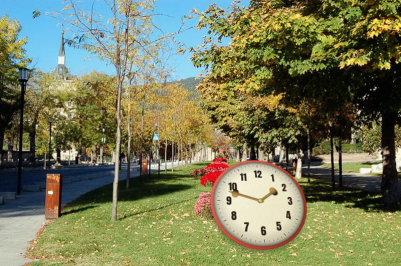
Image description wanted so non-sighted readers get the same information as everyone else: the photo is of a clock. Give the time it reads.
1:48
